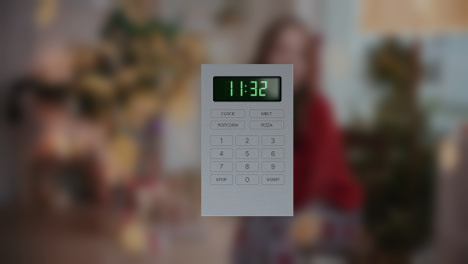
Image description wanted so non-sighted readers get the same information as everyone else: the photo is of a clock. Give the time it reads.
11:32
